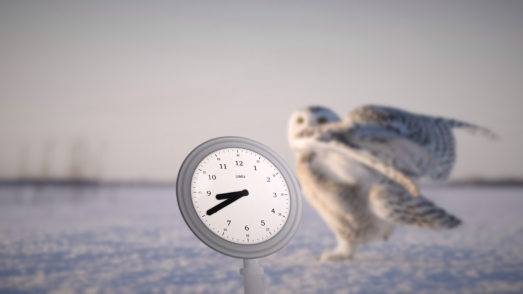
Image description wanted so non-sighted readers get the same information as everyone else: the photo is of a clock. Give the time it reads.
8:40
